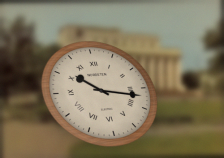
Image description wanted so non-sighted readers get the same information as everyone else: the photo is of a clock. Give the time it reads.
10:17
